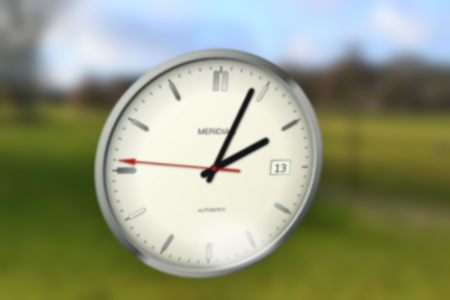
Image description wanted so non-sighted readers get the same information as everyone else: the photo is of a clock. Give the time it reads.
2:03:46
